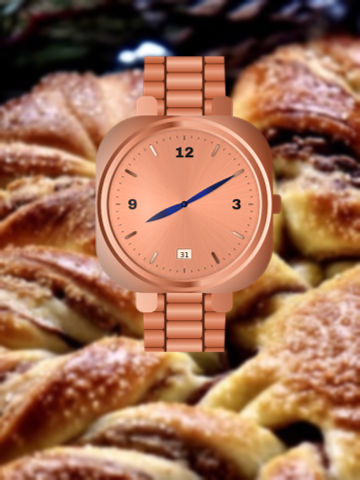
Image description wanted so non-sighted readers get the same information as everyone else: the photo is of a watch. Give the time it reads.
8:10
